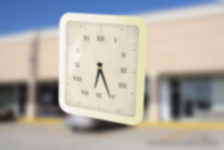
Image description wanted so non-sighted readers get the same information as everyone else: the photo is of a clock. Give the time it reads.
6:26
